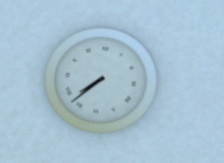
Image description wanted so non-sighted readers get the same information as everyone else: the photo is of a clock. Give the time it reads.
7:37
